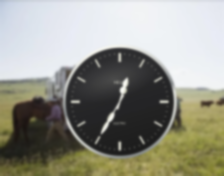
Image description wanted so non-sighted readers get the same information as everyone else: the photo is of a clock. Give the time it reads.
12:35
